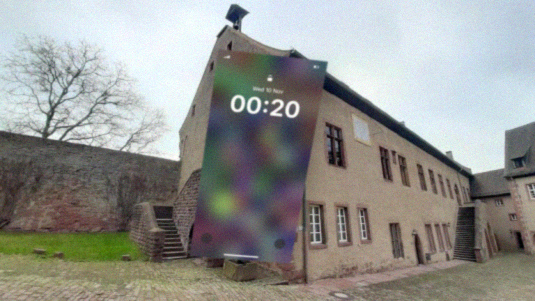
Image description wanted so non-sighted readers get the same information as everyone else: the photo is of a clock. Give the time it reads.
0:20
